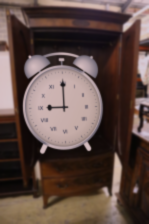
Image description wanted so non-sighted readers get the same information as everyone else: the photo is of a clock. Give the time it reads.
9:00
